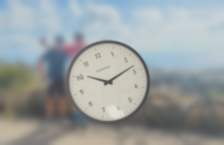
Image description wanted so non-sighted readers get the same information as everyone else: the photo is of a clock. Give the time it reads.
10:13
